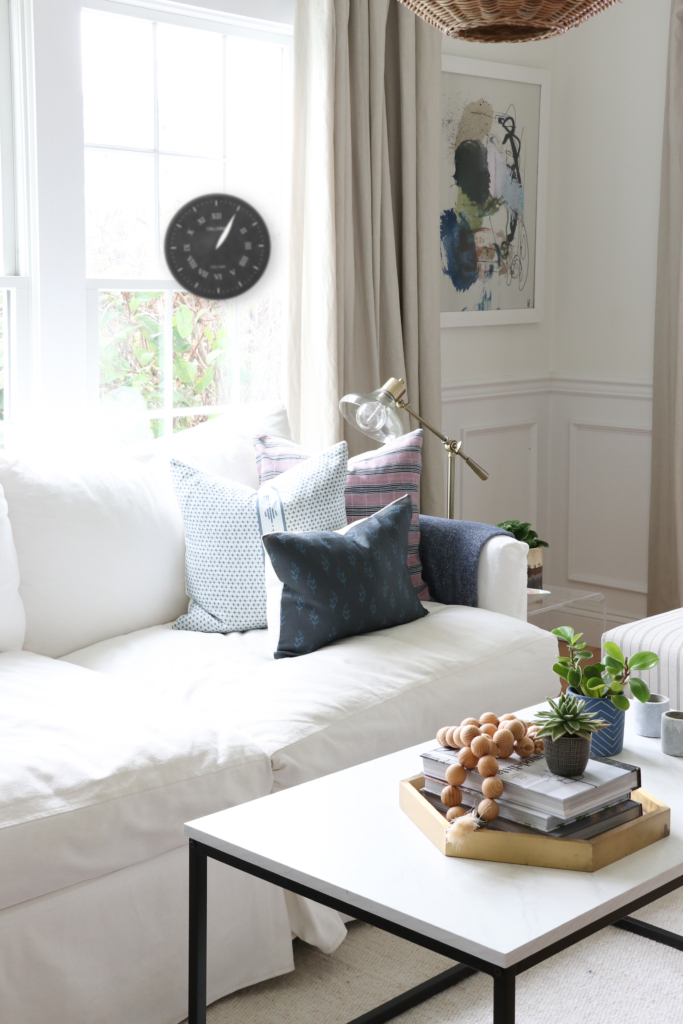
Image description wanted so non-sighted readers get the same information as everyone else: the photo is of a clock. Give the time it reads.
1:05
